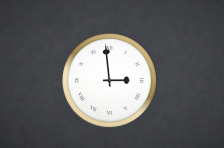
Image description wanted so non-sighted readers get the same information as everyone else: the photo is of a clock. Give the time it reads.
2:59
